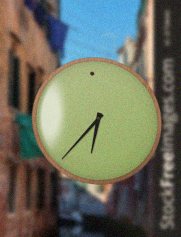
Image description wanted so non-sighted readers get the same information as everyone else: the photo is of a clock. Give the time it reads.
6:38
